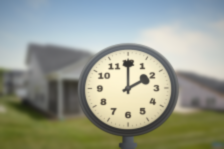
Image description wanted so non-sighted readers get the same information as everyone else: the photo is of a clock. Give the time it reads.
2:00
